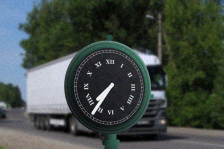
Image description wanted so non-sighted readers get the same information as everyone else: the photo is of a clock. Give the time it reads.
7:36
